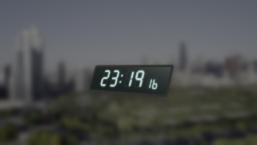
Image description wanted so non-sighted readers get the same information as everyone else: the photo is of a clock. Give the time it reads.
23:19:16
